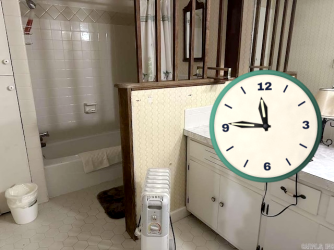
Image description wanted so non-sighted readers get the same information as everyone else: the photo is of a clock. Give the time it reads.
11:46
